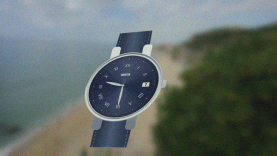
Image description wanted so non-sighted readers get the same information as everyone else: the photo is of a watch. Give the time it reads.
9:30
